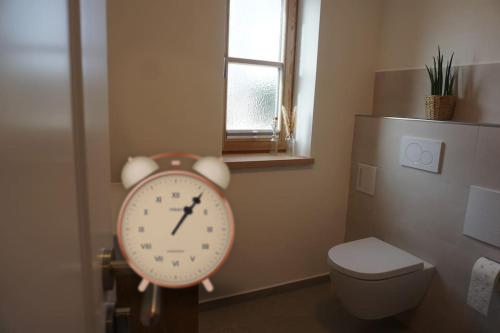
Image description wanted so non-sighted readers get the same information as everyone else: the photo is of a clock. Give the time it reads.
1:06
